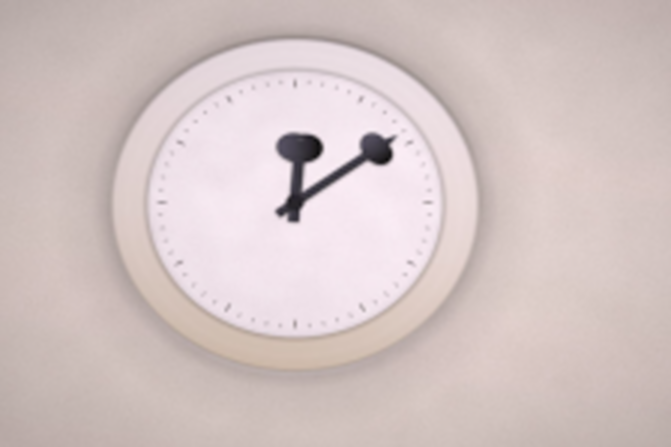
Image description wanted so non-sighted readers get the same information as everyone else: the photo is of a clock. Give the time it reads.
12:09
